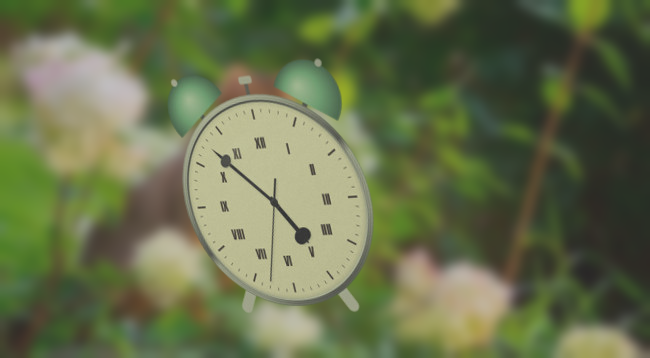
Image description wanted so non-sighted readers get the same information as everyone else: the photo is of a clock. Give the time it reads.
4:52:33
